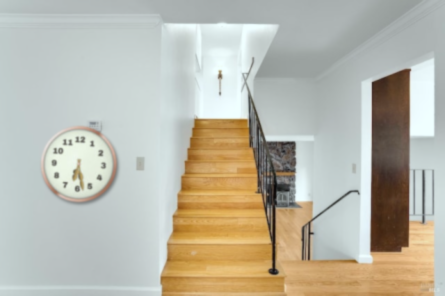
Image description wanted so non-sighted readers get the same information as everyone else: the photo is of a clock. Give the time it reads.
6:28
